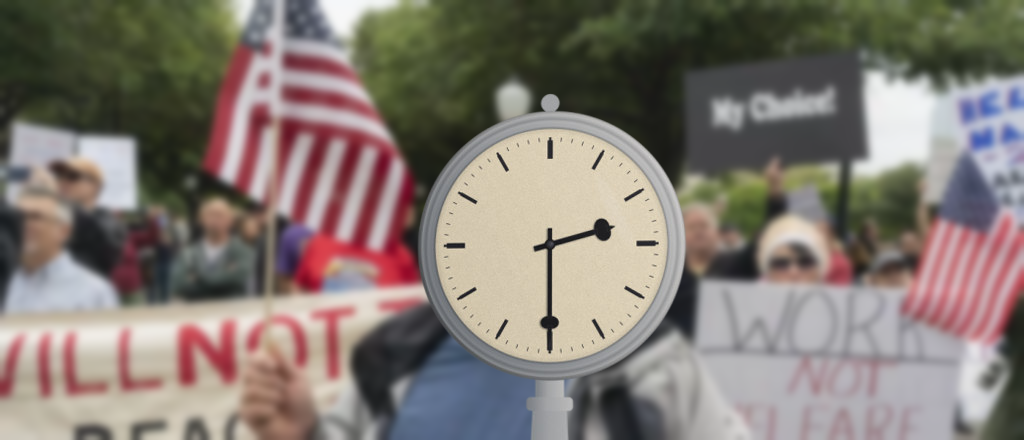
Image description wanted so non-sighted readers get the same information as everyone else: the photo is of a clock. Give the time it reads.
2:30
